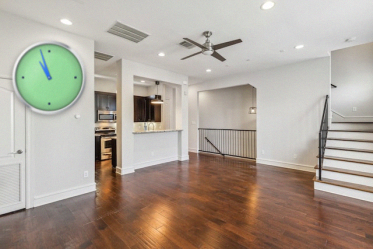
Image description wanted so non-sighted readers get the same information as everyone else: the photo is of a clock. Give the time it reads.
10:57
